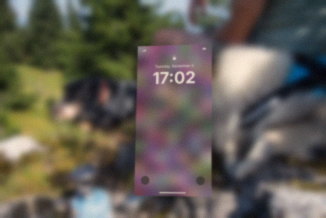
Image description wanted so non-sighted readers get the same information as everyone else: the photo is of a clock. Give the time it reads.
17:02
